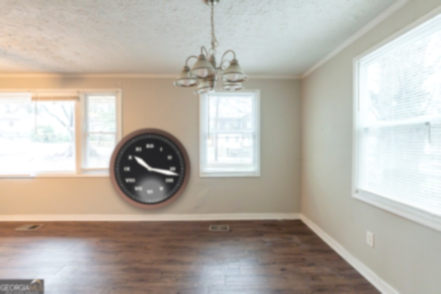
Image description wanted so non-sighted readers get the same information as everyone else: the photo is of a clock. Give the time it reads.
10:17
